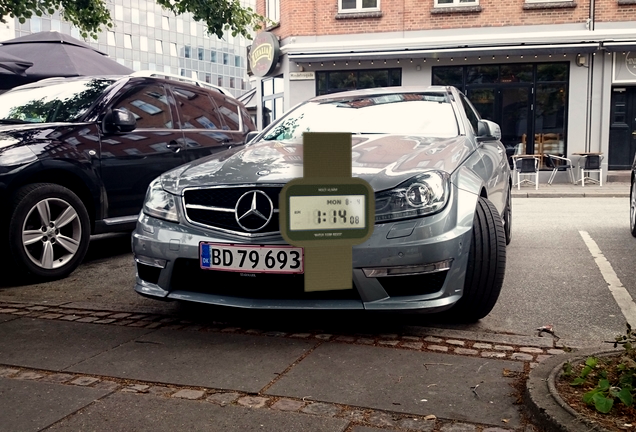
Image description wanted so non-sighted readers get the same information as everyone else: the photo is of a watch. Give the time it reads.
1:14
